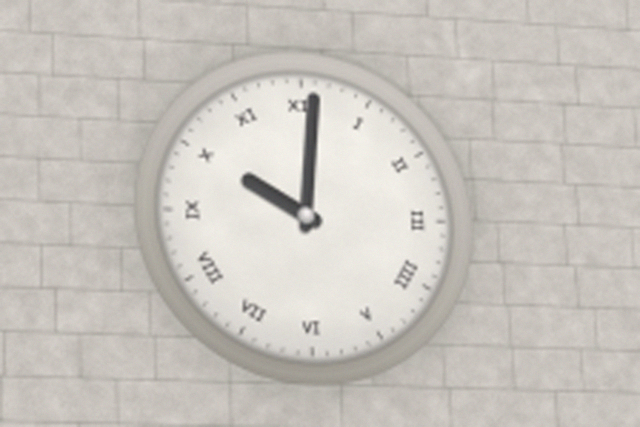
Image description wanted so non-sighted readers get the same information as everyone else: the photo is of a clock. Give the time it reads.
10:01
